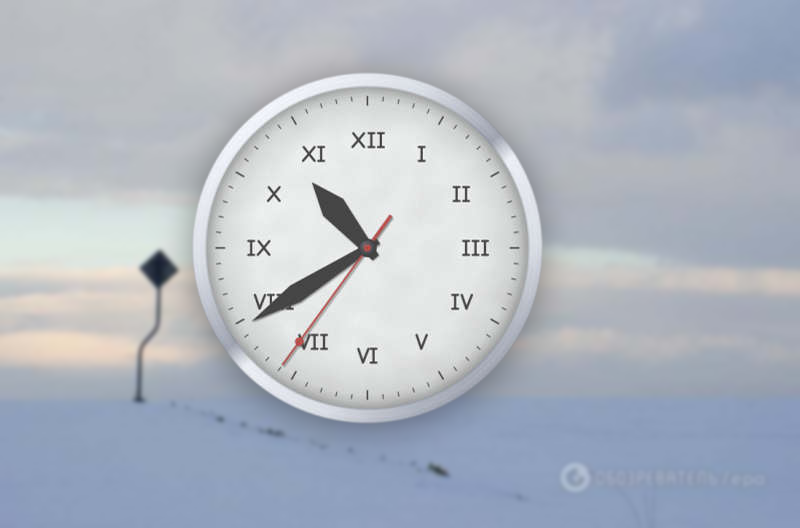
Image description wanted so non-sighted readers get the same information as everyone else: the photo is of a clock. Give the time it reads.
10:39:36
